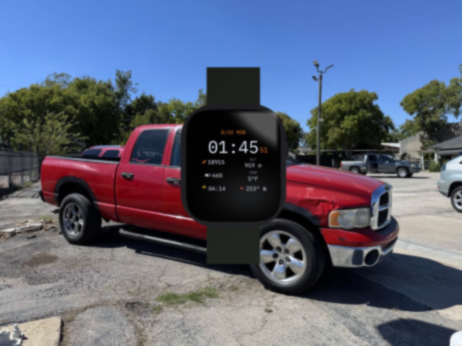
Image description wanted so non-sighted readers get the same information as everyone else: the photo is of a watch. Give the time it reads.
1:45
